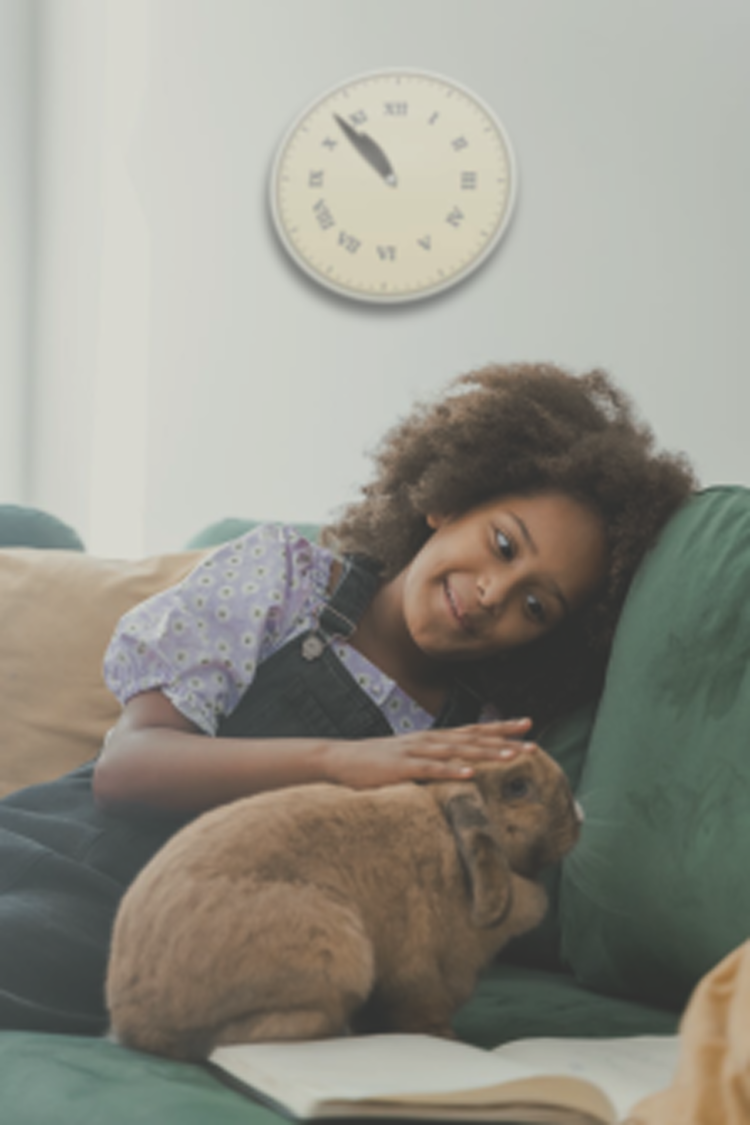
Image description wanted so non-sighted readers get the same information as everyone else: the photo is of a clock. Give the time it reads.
10:53
